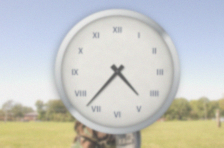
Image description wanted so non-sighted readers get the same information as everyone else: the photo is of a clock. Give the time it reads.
4:37
